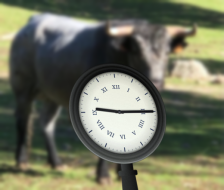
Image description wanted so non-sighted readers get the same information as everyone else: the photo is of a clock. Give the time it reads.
9:15
